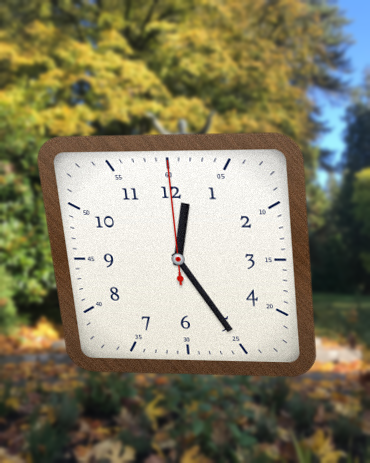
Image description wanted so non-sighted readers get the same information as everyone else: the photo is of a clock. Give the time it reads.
12:25:00
